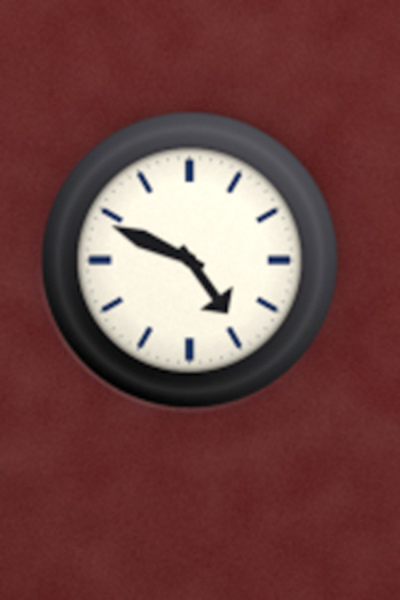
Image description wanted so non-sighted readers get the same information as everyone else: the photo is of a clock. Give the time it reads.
4:49
